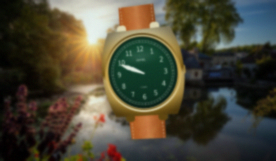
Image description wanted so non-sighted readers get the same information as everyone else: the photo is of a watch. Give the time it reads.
9:49
